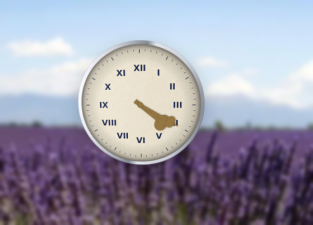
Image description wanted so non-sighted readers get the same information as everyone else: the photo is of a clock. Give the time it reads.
4:20
